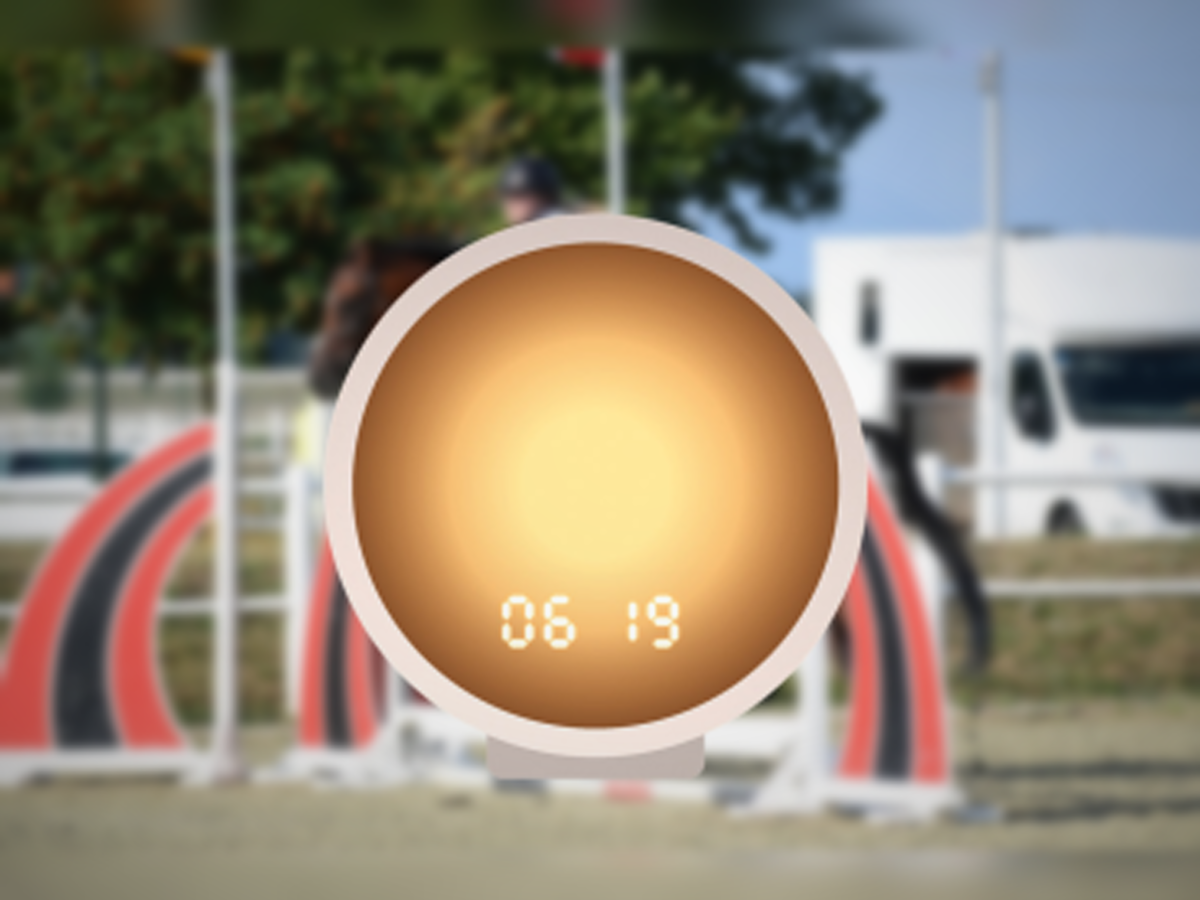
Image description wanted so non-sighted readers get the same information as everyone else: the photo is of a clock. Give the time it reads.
6:19
